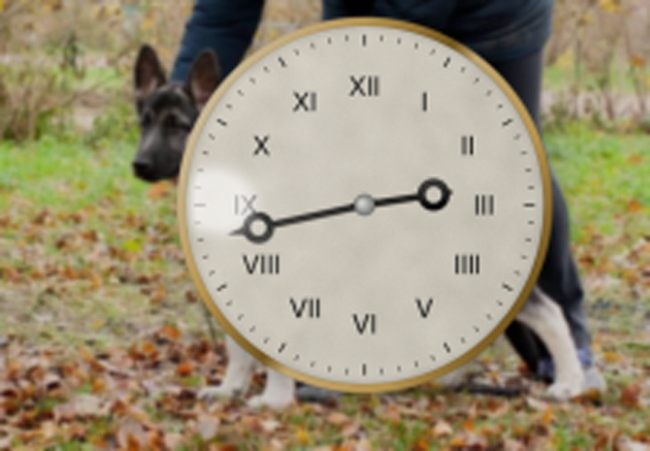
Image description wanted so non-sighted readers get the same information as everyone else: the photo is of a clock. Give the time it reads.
2:43
